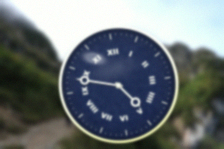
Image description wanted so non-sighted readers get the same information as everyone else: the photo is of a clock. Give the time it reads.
4:48
